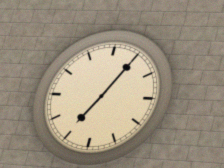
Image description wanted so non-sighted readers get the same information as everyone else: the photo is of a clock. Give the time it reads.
7:05
